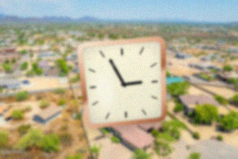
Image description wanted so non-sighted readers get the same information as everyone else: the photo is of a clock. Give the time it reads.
2:56
